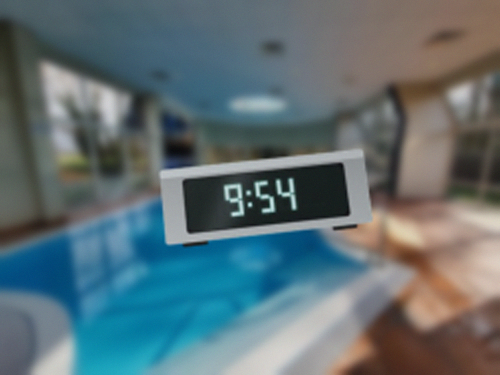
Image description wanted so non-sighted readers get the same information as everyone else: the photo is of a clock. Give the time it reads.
9:54
